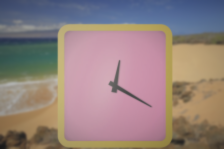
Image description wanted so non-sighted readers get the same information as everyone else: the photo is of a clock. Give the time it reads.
12:20
